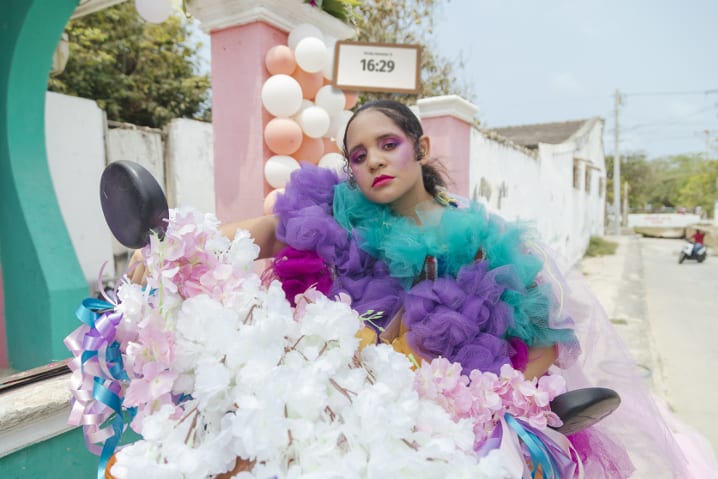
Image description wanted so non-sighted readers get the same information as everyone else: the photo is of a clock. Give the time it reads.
16:29
